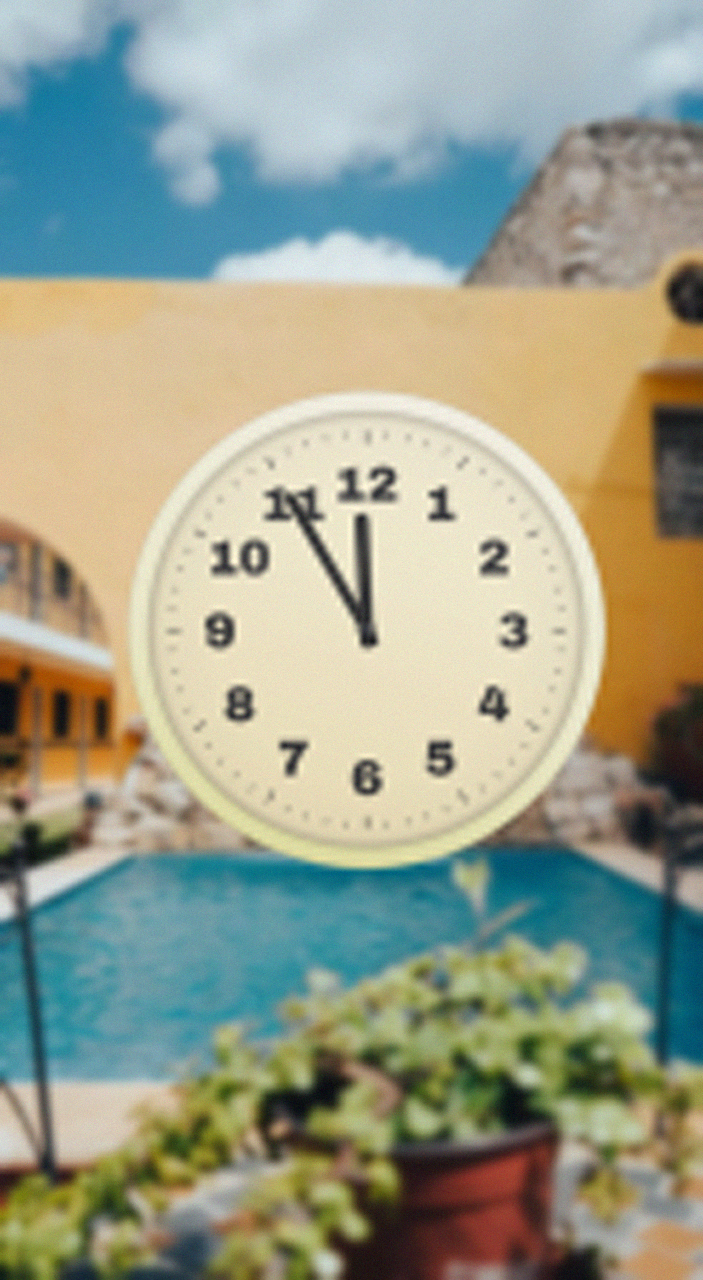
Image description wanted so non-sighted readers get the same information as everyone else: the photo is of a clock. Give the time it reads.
11:55
